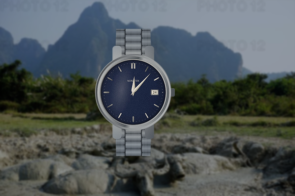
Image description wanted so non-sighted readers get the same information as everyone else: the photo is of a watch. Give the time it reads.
12:07
